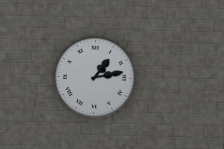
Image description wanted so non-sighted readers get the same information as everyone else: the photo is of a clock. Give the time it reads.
1:13
